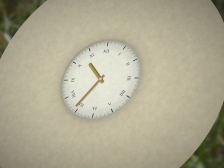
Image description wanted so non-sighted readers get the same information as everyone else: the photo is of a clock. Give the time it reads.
10:36
